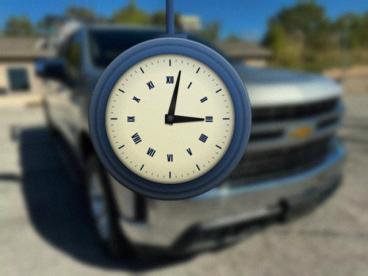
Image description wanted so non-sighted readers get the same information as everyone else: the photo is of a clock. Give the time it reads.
3:02
